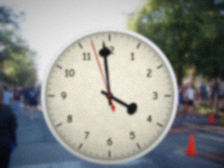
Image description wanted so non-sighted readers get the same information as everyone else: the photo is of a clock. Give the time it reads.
3:58:57
